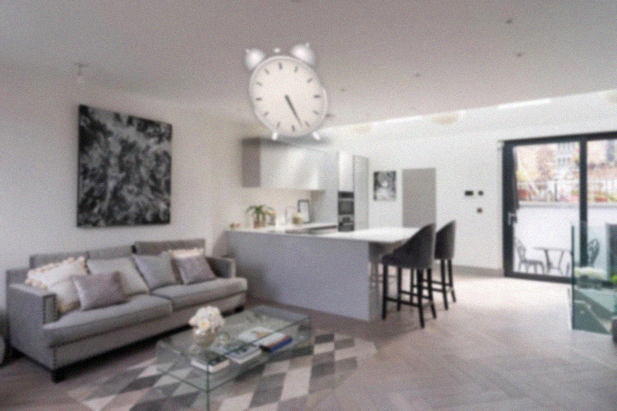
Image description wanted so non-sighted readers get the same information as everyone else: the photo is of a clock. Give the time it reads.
5:27
